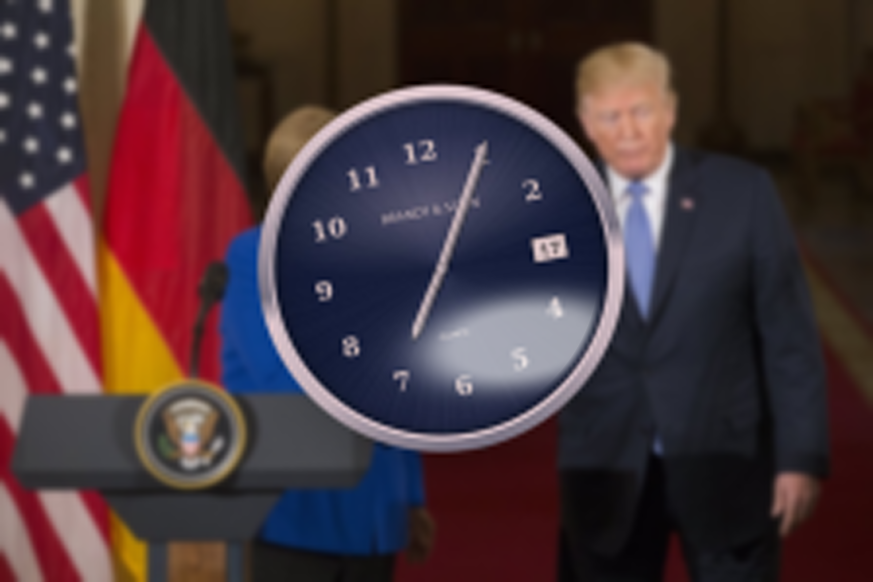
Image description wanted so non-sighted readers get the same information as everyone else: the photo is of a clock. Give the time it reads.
7:05
